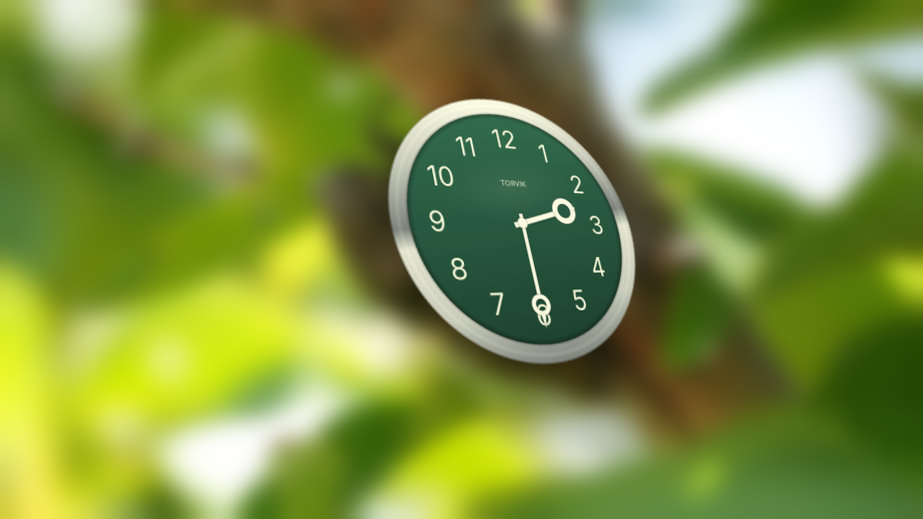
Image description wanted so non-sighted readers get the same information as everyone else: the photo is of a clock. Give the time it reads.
2:30
